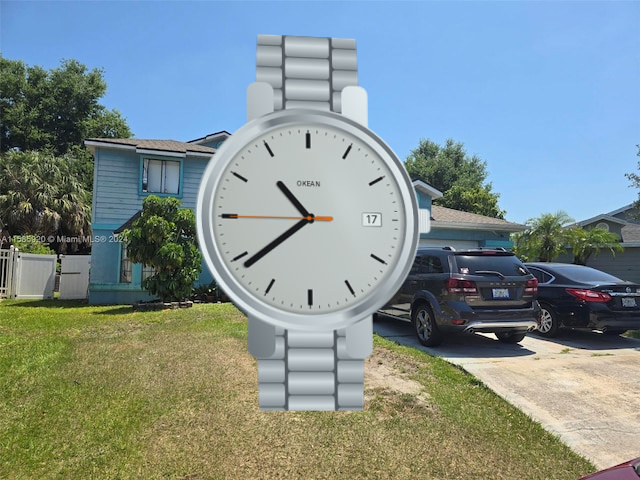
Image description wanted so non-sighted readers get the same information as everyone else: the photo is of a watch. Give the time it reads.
10:38:45
